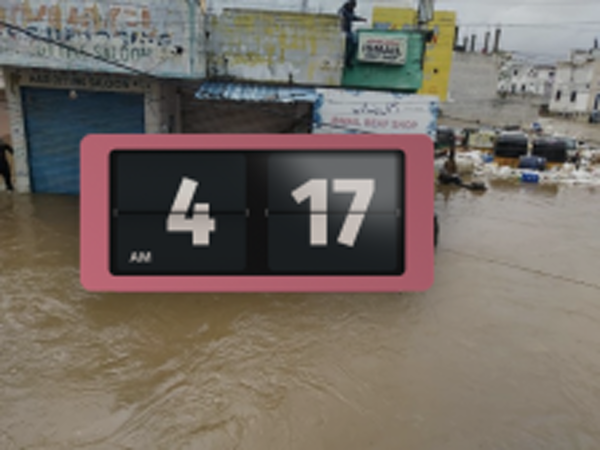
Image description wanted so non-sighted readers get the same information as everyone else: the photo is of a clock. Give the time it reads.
4:17
